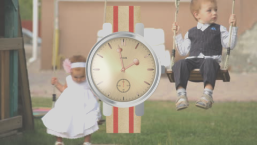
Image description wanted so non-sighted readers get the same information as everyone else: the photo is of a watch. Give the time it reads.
1:58
